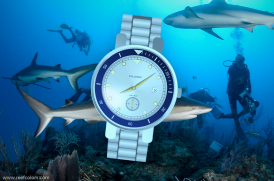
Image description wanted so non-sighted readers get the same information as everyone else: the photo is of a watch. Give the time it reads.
8:08
